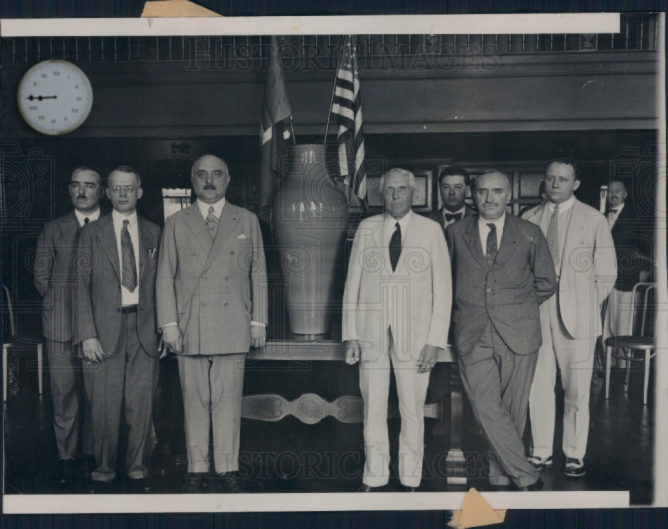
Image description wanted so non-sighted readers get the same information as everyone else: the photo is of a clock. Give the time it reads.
8:44
